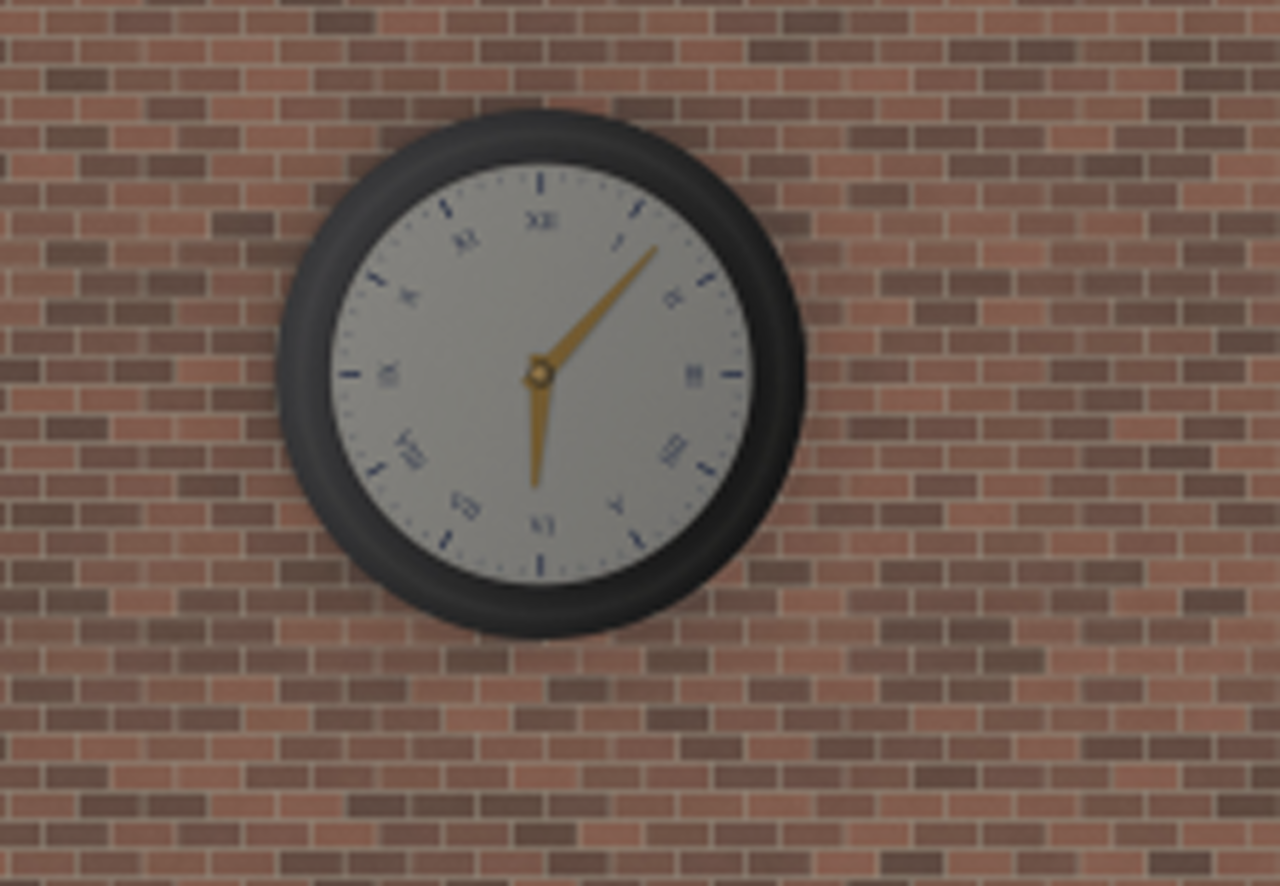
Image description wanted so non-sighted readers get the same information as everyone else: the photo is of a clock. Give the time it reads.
6:07
